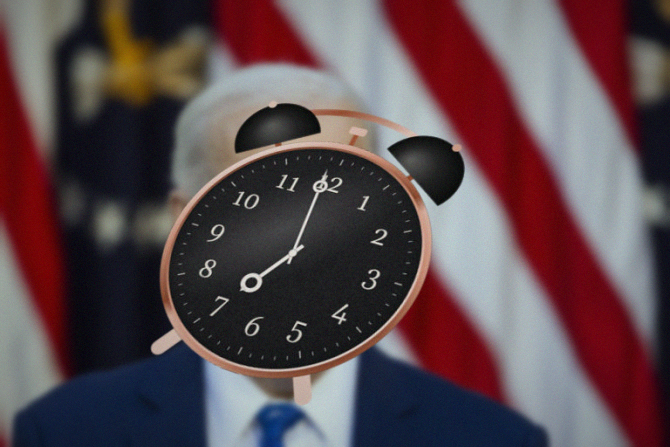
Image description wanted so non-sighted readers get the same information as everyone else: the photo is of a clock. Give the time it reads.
6:59
